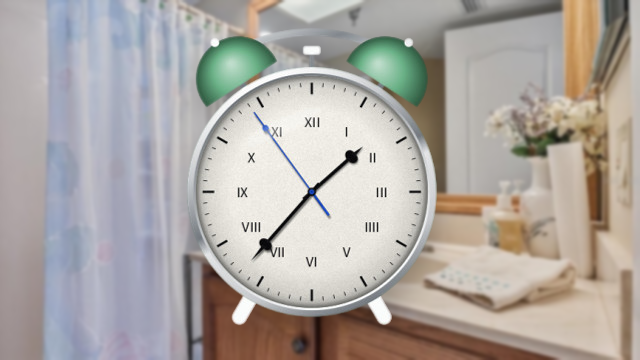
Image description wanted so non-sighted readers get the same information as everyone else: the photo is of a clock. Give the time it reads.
1:36:54
